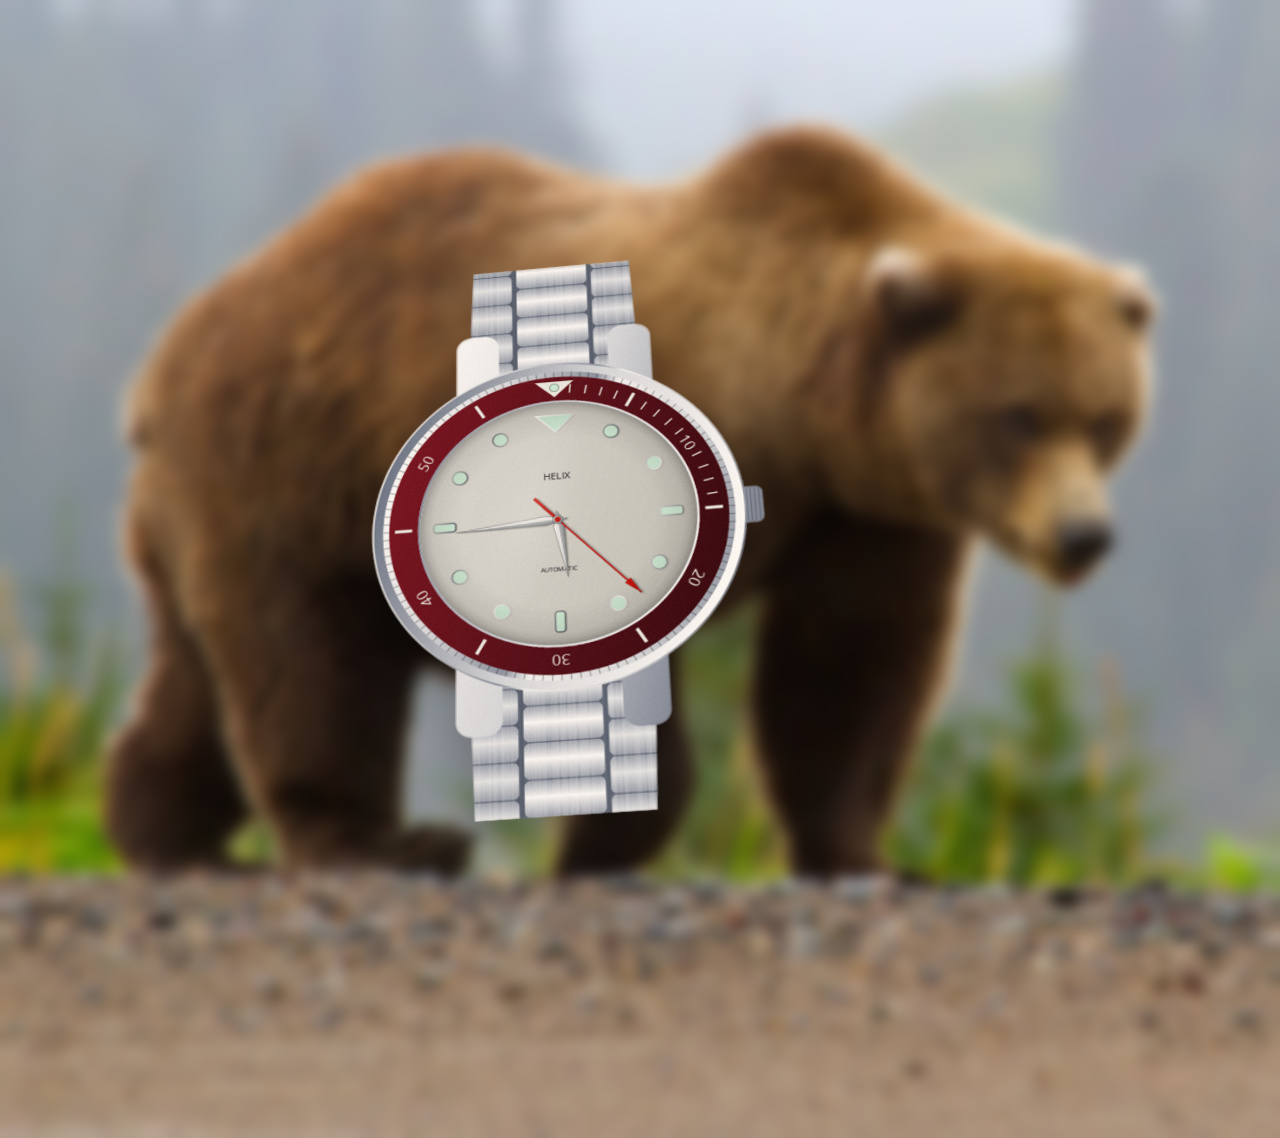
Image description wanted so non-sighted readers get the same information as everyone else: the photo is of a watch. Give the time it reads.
5:44:23
